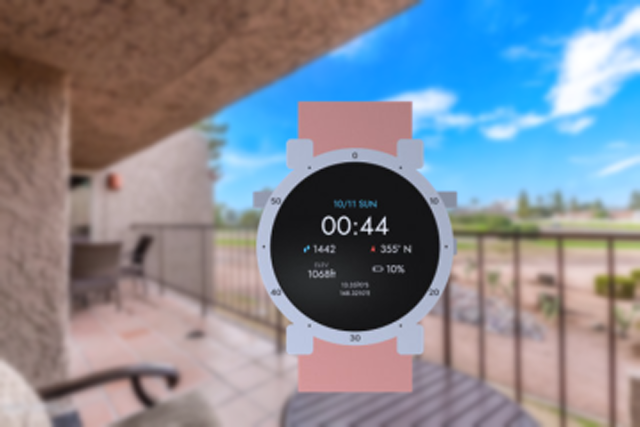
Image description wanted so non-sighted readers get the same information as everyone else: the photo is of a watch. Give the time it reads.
0:44
